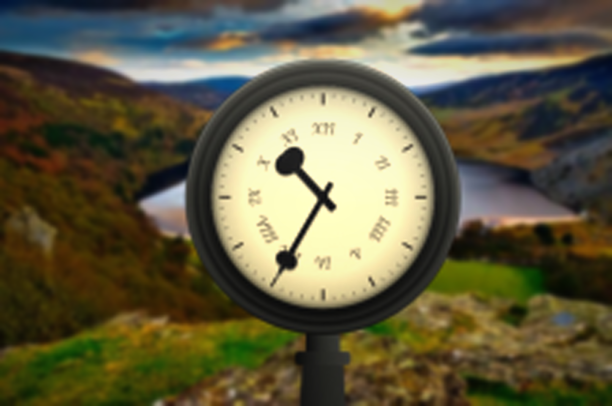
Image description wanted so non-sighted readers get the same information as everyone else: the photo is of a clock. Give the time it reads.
10:35
